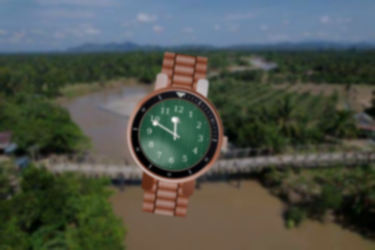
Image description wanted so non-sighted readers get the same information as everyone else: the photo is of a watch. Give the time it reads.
11:49
